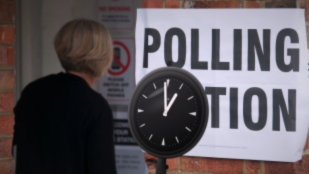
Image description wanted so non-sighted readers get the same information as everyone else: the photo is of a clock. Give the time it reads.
12:59
